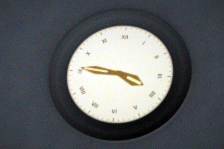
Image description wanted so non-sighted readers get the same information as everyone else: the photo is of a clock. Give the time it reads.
3:46
